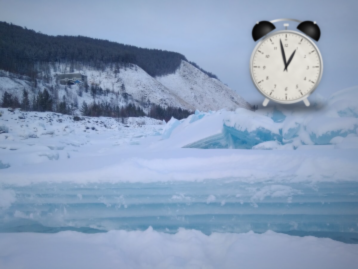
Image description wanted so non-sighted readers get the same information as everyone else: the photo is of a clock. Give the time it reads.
12:58
